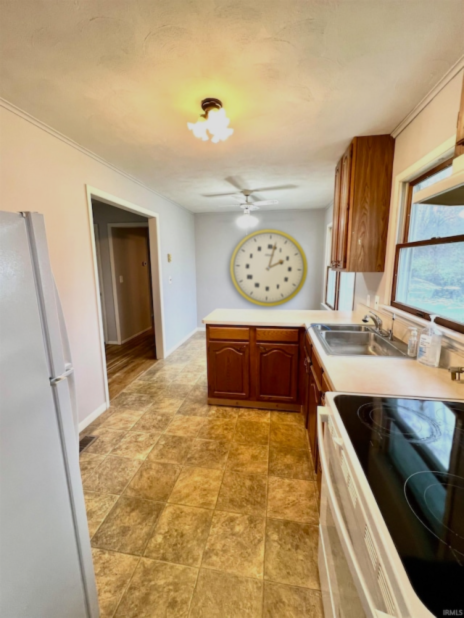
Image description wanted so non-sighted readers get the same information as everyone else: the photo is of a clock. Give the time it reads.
2:02
